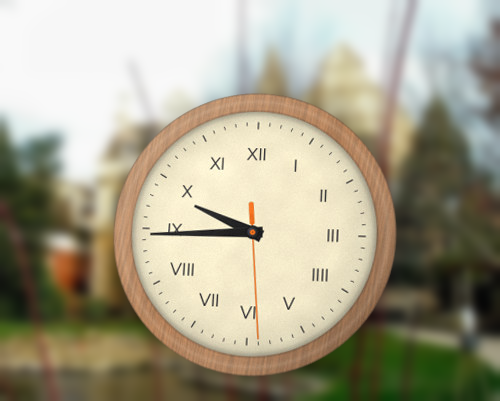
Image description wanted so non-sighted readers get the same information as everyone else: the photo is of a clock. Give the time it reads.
9:44:29
